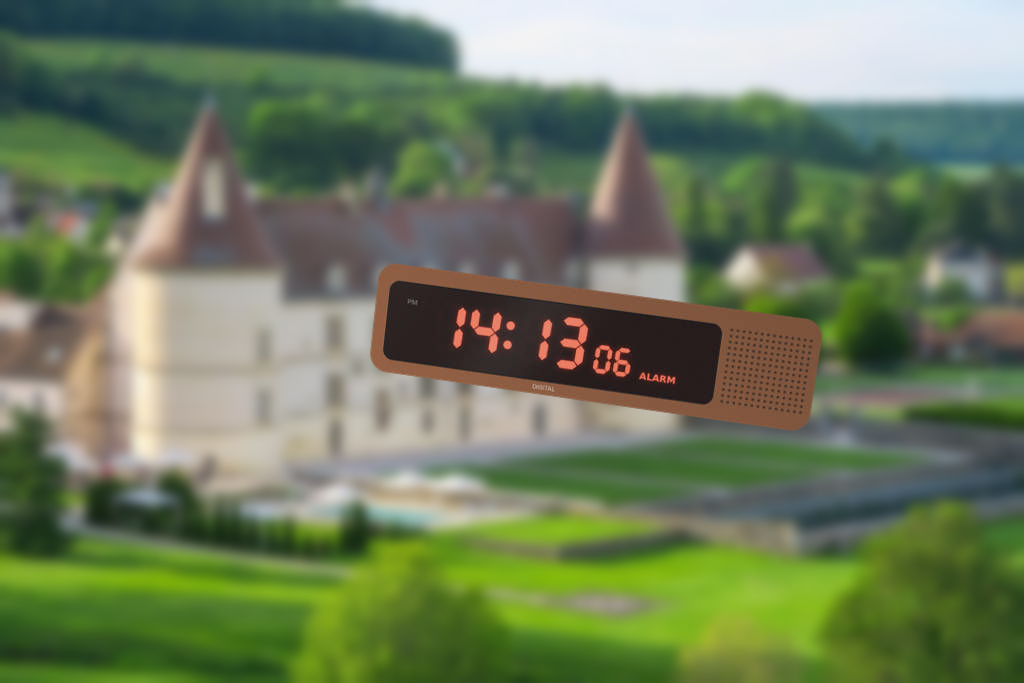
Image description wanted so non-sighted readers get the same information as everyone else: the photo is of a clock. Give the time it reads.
14:13:06
